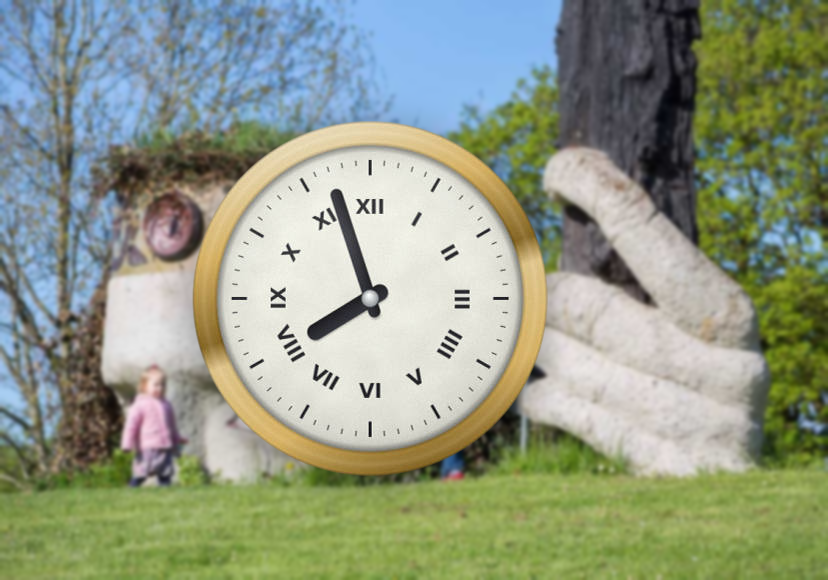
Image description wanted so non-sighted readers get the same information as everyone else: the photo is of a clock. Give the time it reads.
7:57
